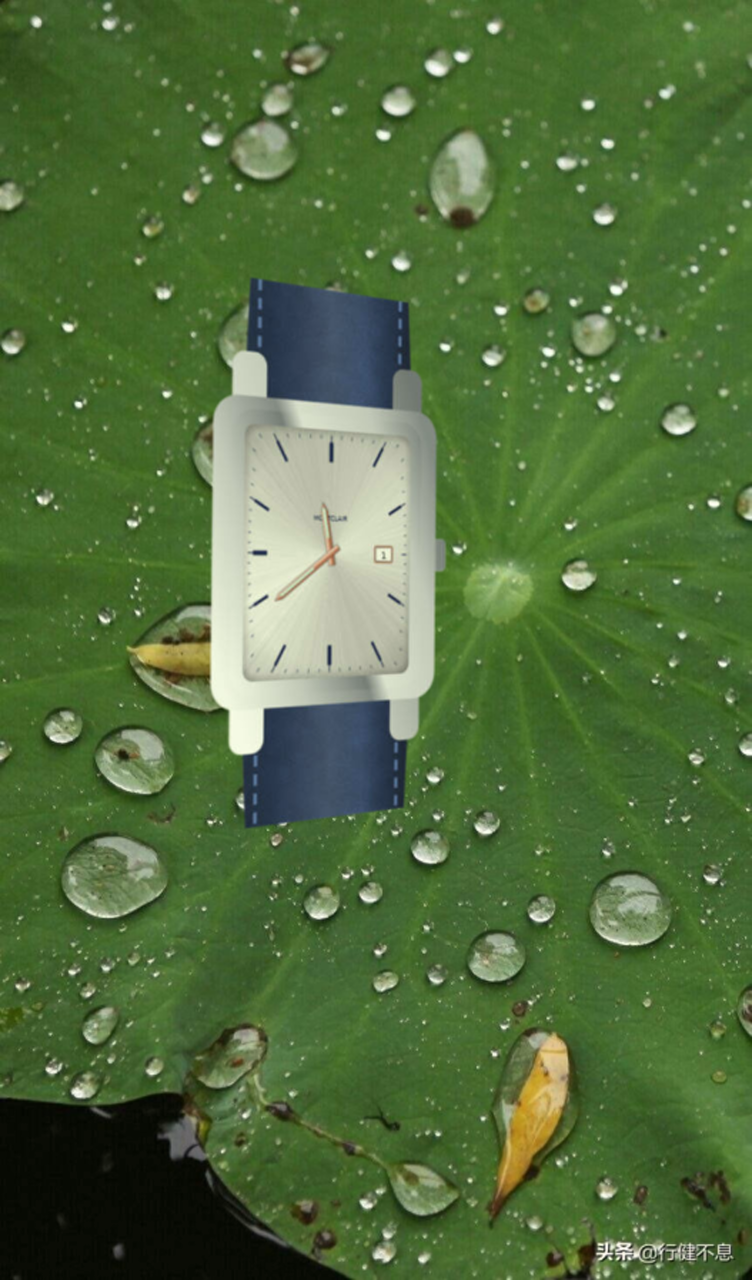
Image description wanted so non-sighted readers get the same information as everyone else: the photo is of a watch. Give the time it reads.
11:39
